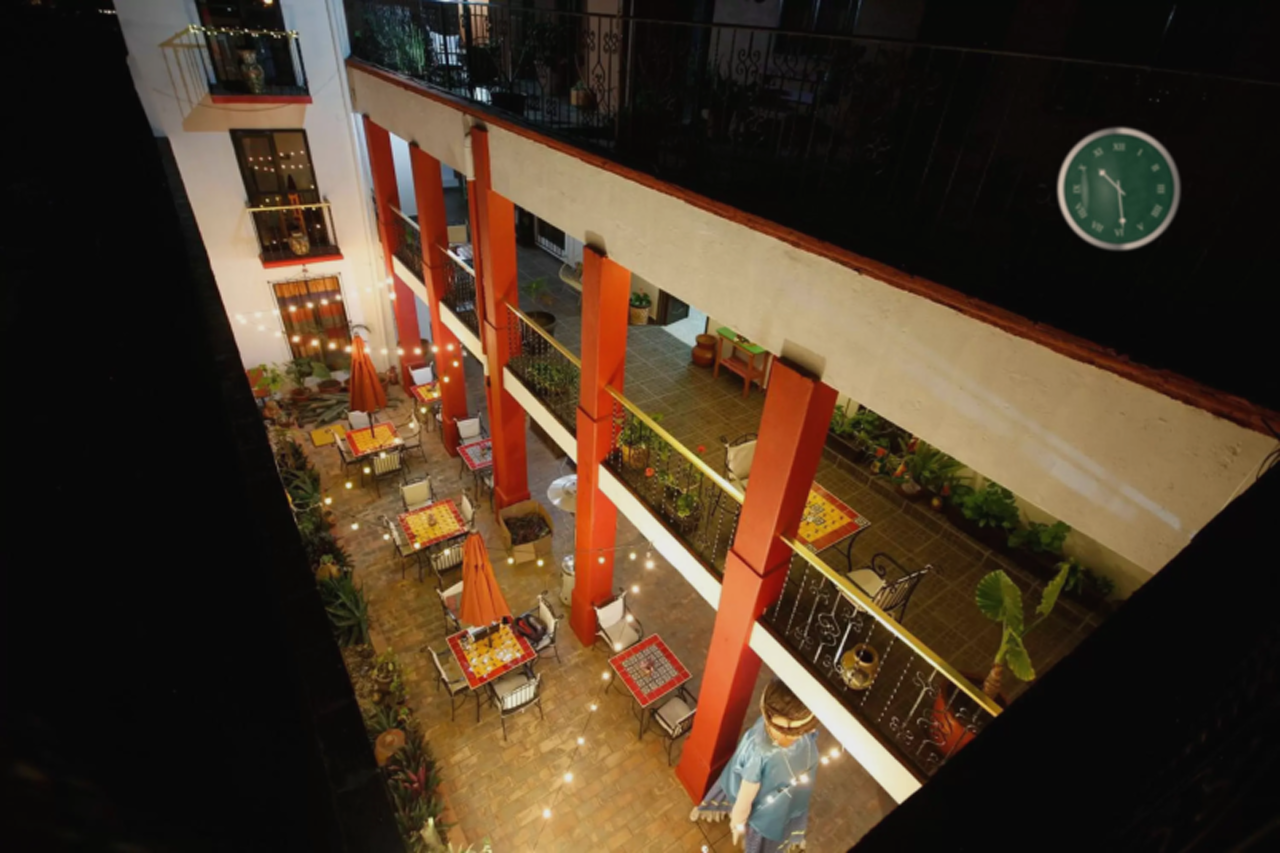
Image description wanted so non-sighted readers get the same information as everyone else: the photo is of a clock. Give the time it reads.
10:29
